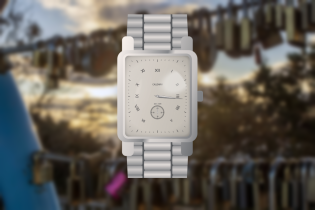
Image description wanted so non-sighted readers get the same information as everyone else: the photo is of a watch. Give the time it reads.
3:16
